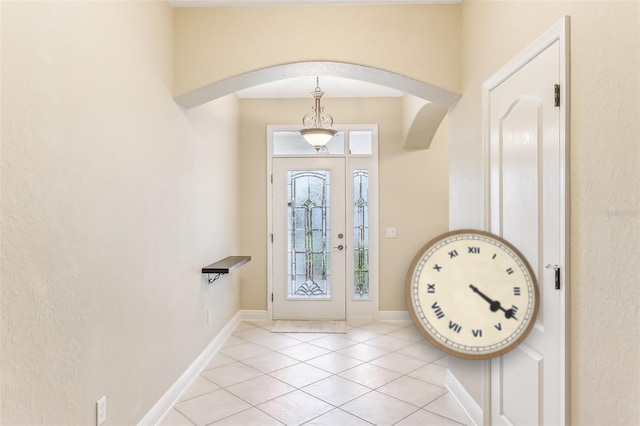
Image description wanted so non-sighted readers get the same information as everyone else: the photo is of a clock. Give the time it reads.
4:21
